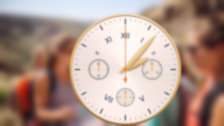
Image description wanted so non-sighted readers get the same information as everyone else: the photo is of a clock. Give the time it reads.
2:07
